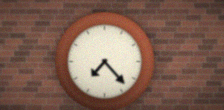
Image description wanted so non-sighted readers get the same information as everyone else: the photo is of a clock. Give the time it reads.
7:23
